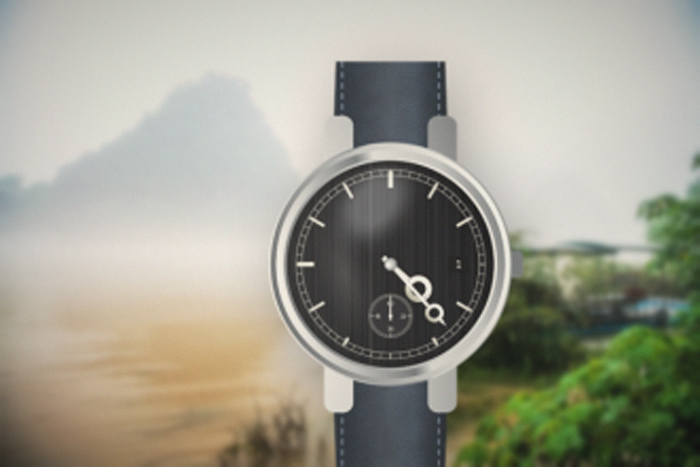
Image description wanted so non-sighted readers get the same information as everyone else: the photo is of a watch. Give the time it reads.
4:23
